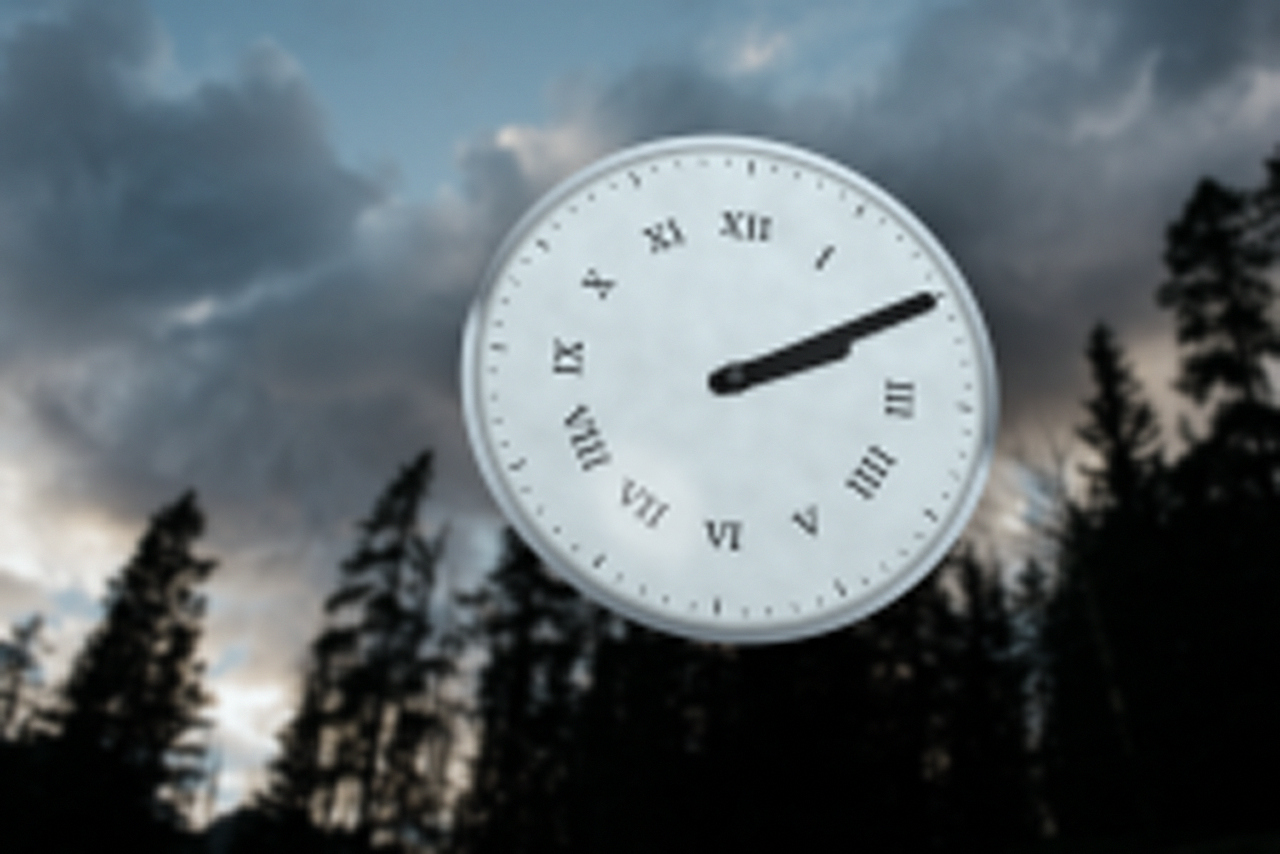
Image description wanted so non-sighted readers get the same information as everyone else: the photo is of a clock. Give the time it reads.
2:10
